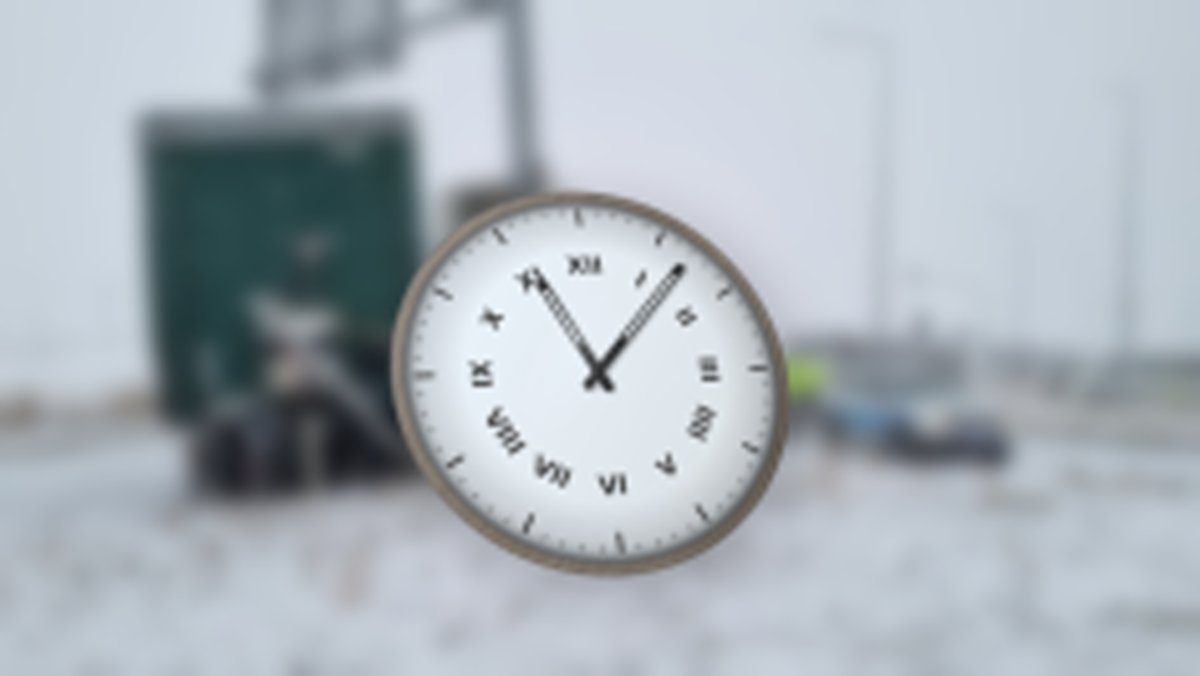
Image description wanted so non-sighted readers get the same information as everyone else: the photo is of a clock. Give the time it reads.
11:07
